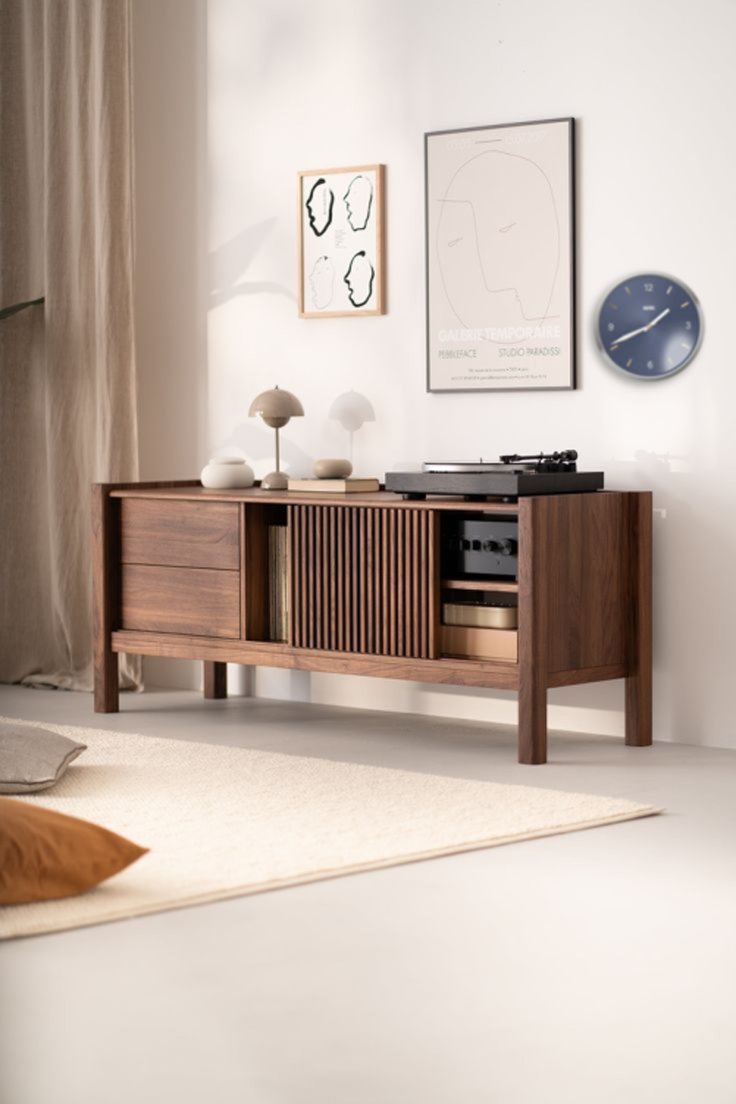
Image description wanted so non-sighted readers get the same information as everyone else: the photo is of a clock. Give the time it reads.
1:41
